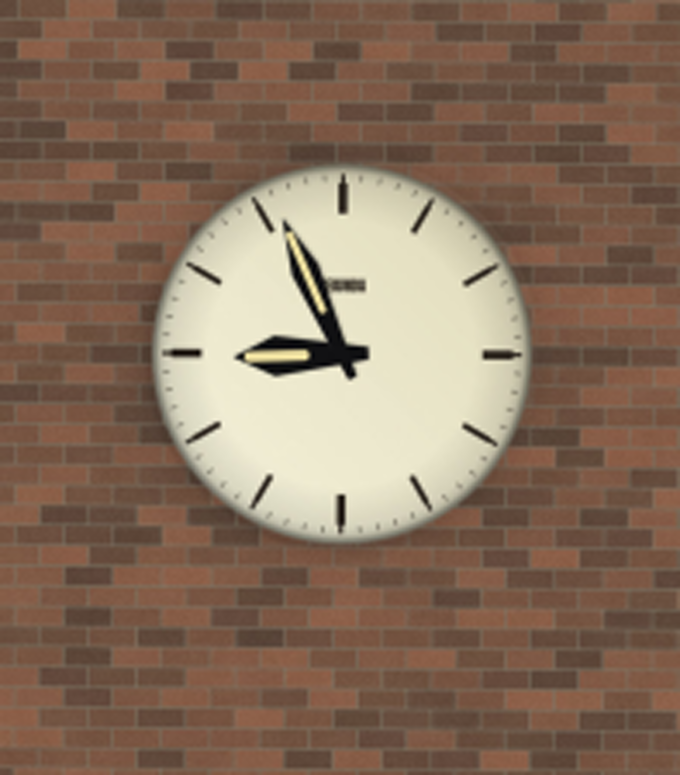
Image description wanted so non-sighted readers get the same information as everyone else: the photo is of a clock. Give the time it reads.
8:56
